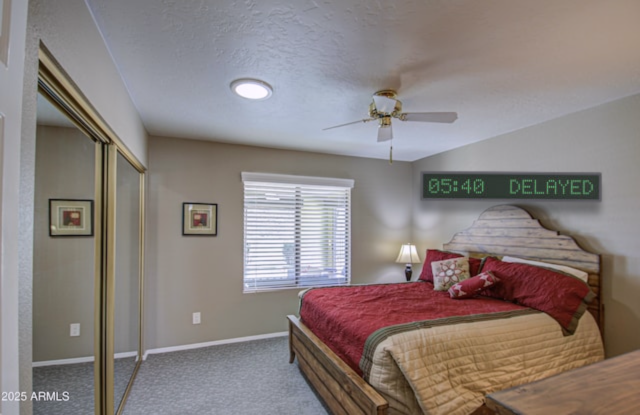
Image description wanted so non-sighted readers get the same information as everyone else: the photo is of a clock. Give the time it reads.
5:40
